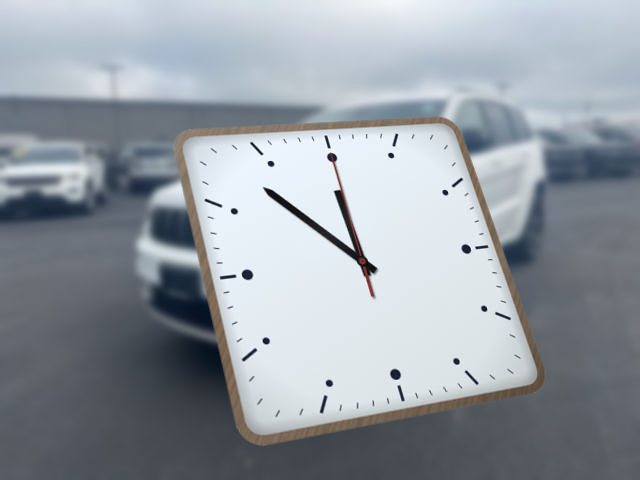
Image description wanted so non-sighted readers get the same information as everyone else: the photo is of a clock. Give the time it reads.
11:53:00
